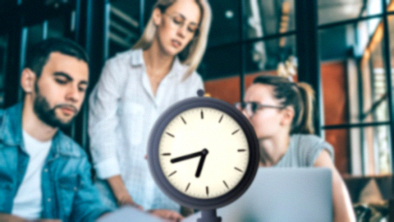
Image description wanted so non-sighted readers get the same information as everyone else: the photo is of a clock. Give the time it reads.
6:43
